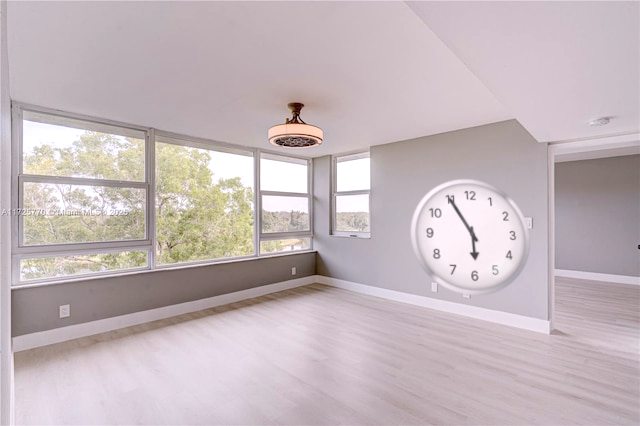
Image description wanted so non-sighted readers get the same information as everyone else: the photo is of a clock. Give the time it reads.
5:55
